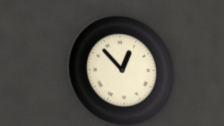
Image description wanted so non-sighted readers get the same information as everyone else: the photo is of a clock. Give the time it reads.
12:53
